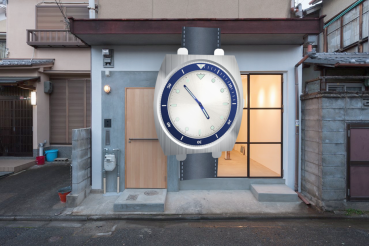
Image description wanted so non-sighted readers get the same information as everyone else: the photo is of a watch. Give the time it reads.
4:53
